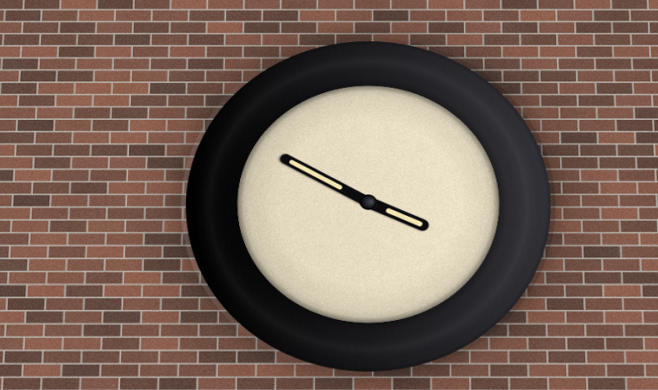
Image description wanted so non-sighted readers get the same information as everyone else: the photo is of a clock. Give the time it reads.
3:50
